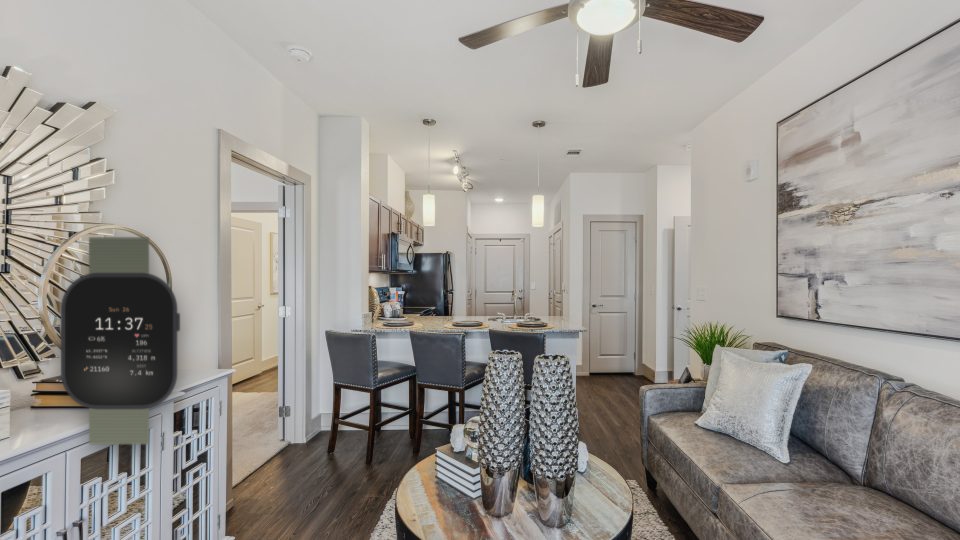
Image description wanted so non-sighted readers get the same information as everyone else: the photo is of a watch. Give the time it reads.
11:37
